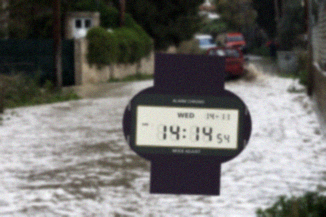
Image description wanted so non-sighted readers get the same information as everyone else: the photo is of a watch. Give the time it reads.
14:14
